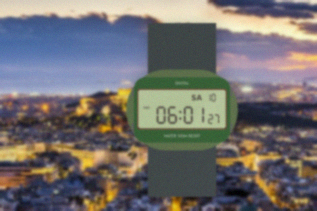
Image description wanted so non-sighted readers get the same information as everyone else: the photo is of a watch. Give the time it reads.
6:01
